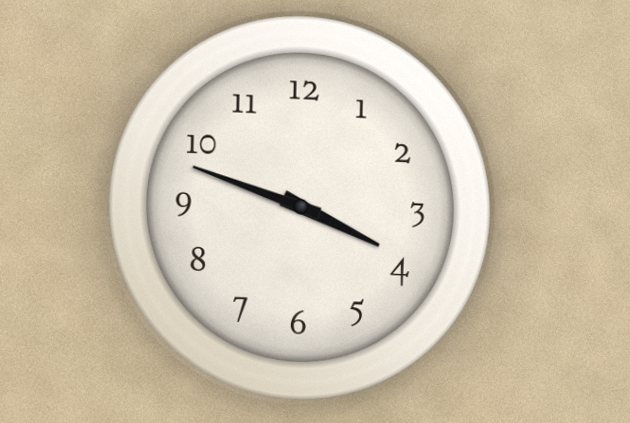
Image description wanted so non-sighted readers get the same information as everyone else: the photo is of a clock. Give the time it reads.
3:48
